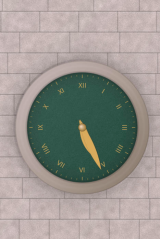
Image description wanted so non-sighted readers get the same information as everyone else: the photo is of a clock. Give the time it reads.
5:26
